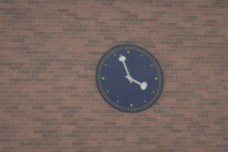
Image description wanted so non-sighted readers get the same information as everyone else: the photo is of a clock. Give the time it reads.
3:57
